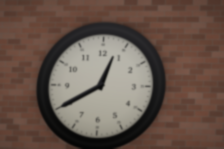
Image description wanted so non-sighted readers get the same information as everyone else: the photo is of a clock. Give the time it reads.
12:40
